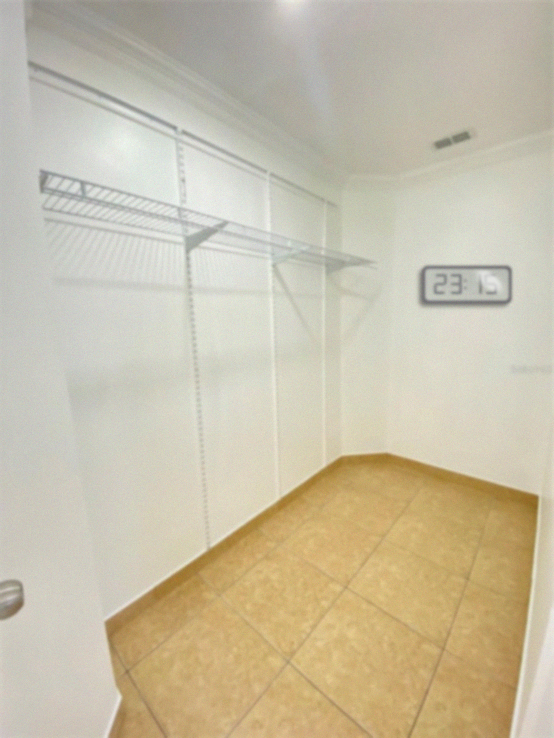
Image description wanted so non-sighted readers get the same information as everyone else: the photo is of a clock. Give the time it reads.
23:15
